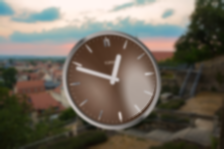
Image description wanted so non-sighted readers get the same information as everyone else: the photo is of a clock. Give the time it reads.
12:49
